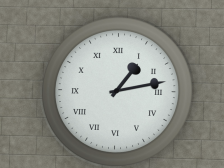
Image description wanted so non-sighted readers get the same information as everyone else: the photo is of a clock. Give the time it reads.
1:13
